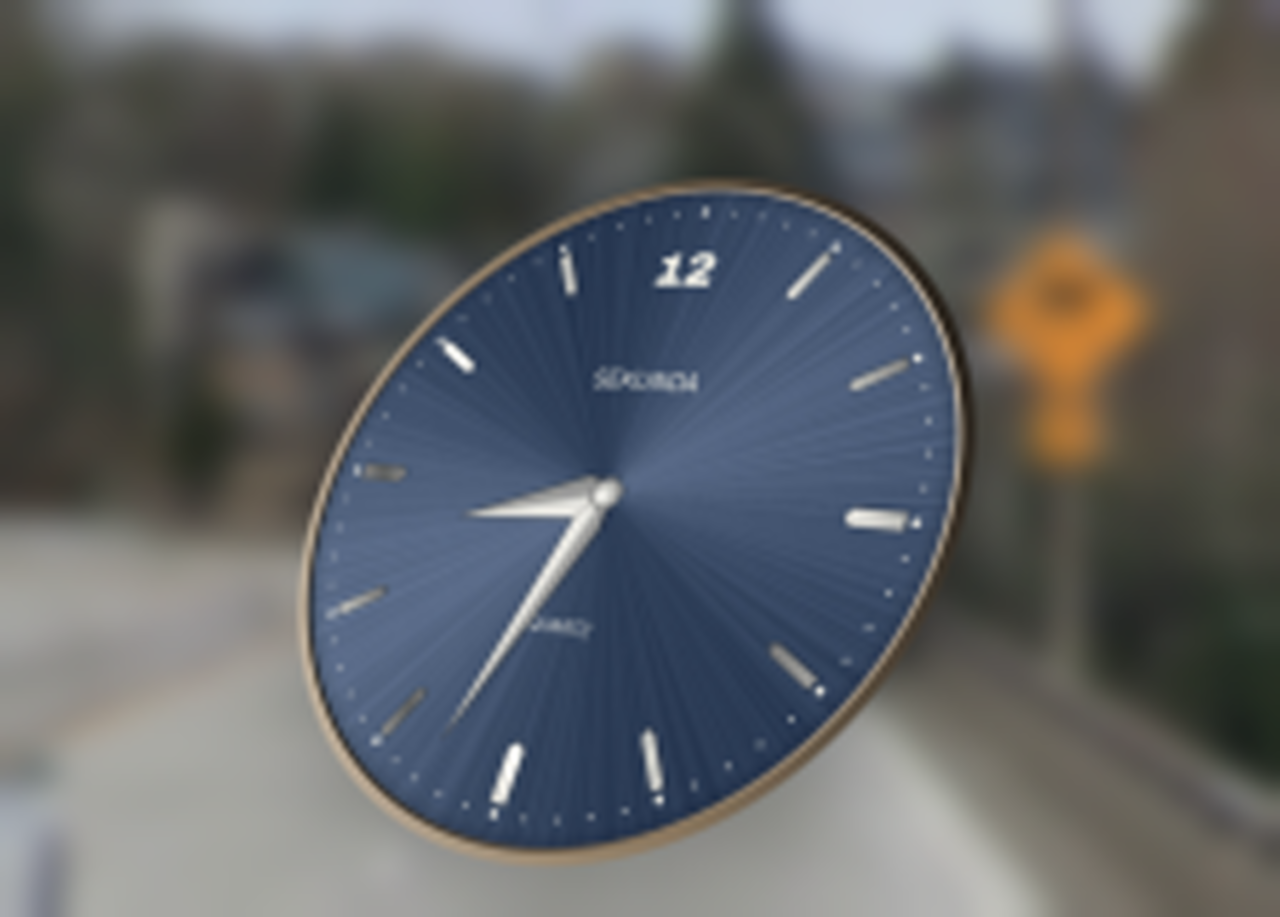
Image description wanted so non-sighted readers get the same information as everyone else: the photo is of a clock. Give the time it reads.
8:33
